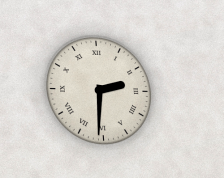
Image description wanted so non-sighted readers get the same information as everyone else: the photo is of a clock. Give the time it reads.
2:31
